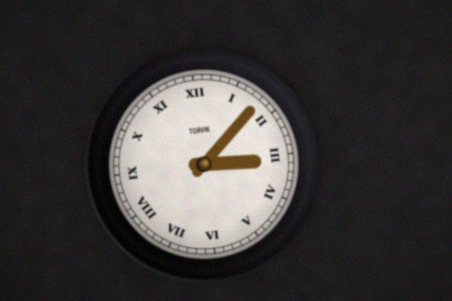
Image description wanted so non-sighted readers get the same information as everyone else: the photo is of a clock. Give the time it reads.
3:08
